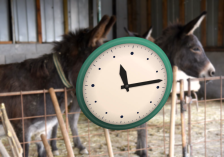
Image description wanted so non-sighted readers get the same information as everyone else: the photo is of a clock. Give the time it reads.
11:13
